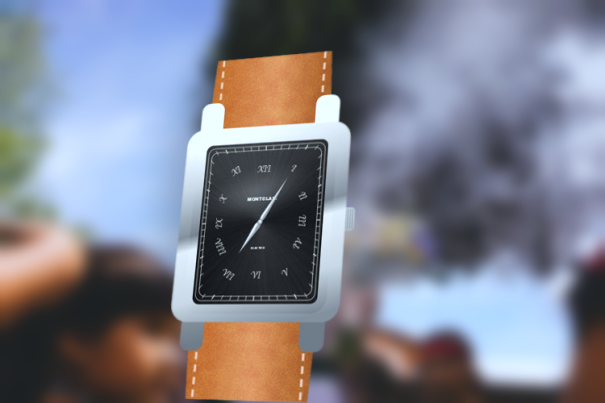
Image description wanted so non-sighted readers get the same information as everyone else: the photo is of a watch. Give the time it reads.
7:05
